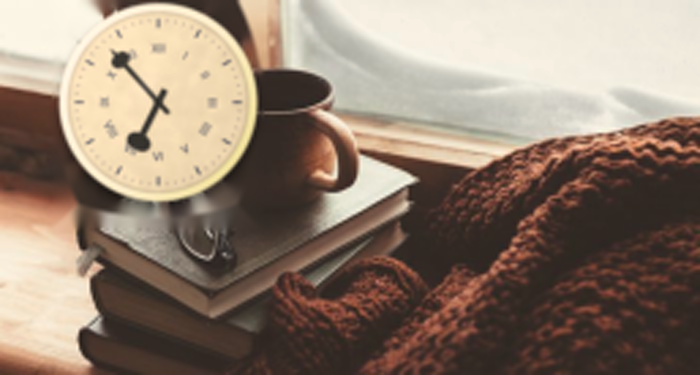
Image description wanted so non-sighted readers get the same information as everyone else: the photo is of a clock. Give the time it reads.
6:53
